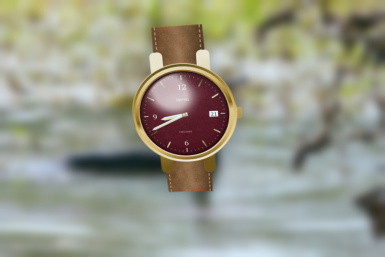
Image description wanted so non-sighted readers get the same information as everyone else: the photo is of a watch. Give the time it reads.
8:41
